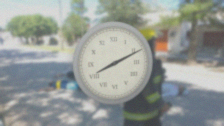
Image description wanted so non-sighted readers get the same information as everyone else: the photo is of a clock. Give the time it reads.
8:11
